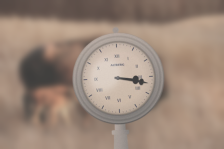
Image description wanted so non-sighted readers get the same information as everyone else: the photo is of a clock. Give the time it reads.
3:17
